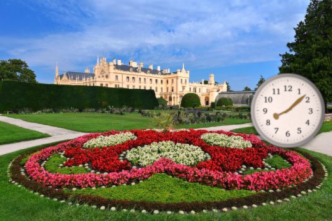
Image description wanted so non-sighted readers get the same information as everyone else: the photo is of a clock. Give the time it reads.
8:08
